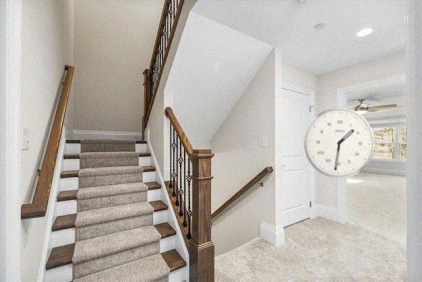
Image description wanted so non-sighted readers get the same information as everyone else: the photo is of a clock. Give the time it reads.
1:31
